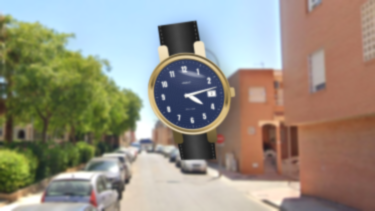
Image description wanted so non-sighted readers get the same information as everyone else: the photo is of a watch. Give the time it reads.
4:13
